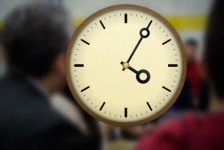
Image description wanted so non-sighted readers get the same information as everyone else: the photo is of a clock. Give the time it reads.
4:05
